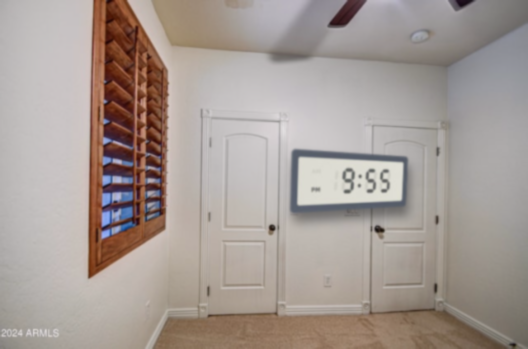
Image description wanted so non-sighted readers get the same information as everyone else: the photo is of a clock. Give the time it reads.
9:55
